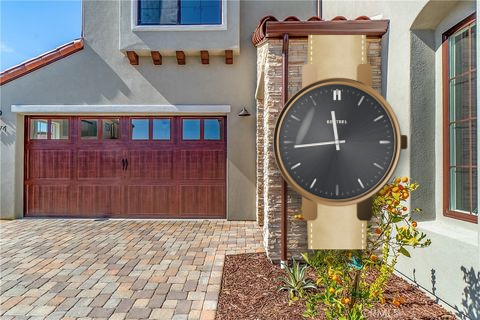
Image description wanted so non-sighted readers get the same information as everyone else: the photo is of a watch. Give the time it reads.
11:44
